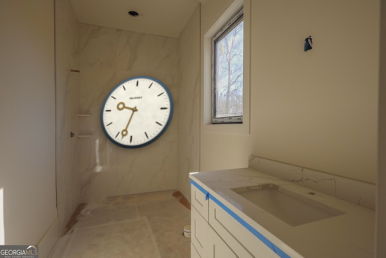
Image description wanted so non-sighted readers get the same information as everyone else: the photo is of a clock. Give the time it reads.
9:33
